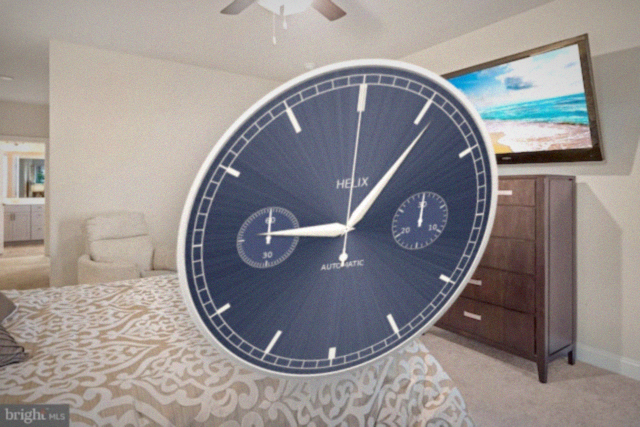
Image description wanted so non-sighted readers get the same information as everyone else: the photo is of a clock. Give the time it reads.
9:06
